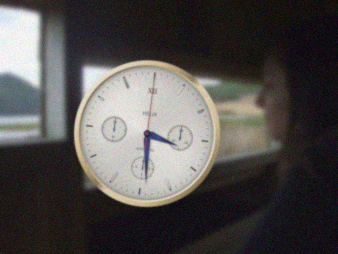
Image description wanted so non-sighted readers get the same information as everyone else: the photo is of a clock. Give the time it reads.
3:29
